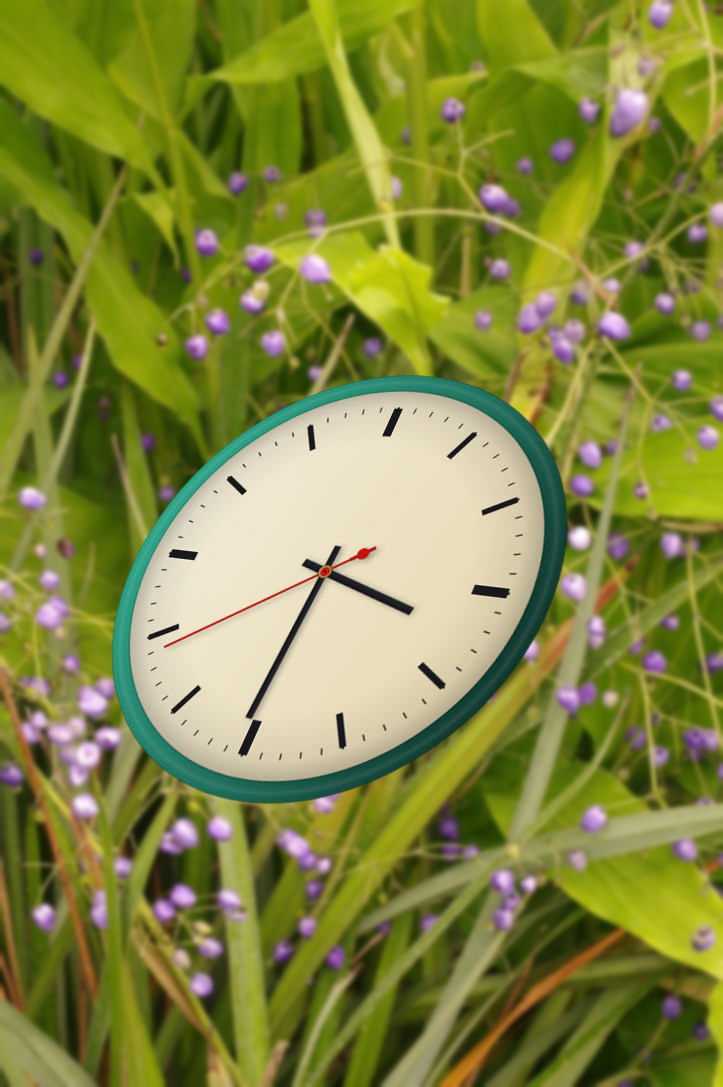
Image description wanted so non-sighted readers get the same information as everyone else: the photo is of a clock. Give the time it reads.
3:30:39
